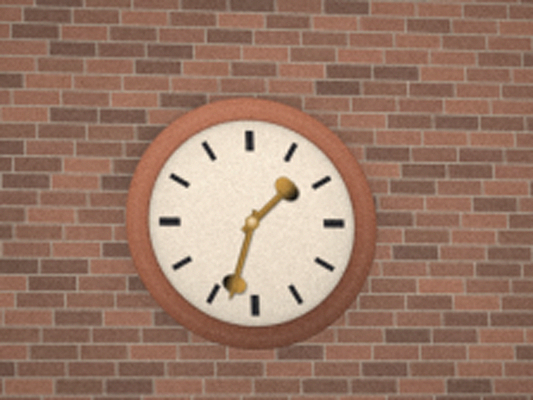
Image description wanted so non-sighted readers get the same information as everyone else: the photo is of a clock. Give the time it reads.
1:33
